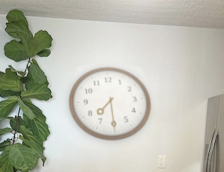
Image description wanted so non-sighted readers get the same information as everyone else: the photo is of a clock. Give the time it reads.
7:30
